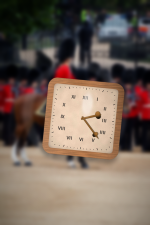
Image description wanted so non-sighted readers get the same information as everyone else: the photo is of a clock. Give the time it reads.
2:23
